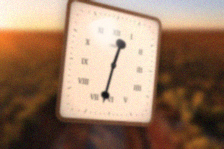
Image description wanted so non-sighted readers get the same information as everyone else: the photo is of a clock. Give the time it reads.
12:32
